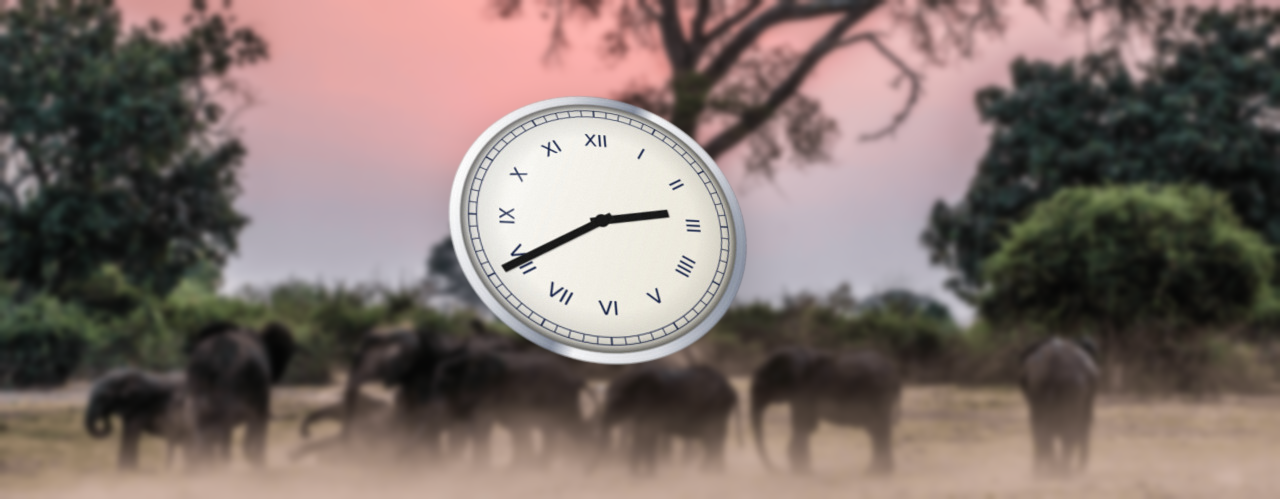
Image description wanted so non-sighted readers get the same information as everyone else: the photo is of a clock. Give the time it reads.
2:40
